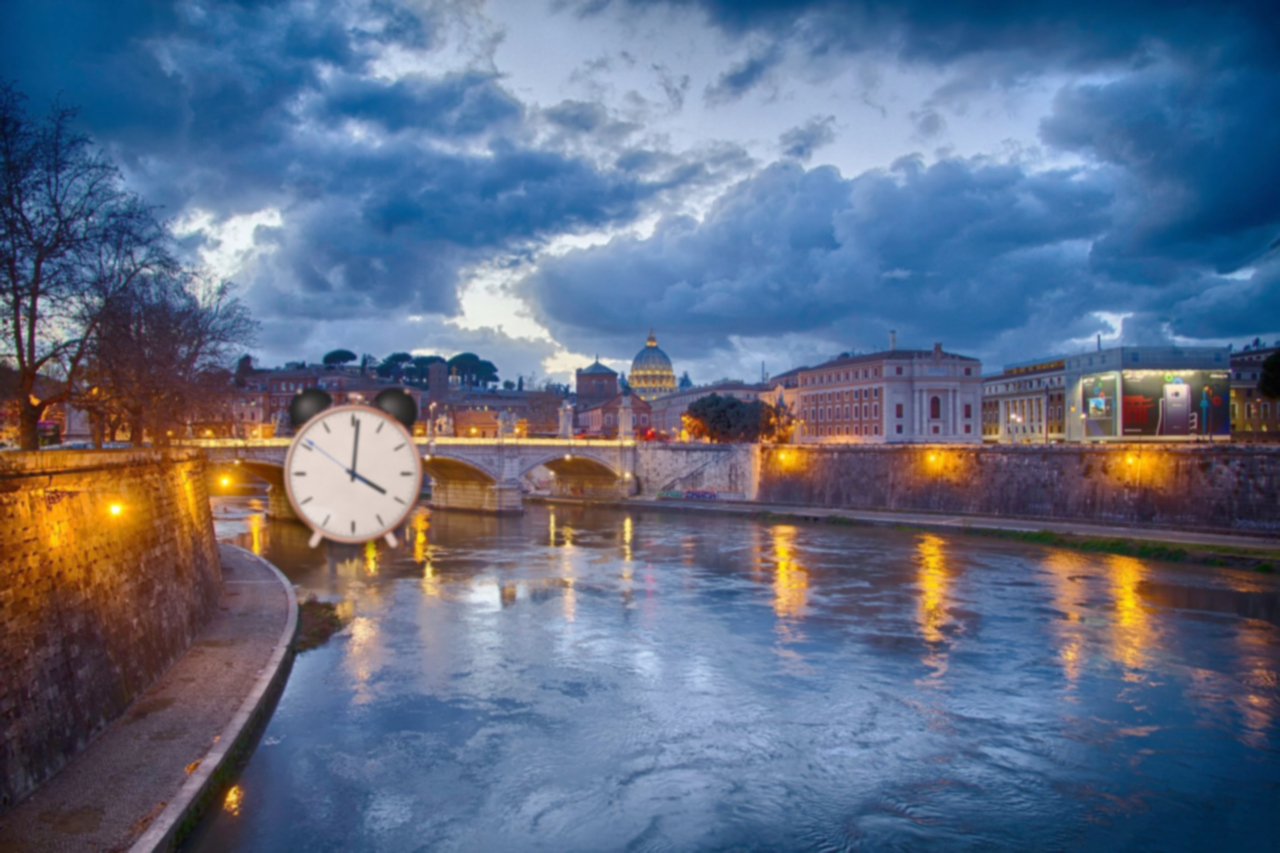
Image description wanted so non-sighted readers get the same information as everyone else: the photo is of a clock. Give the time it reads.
4:00:51
